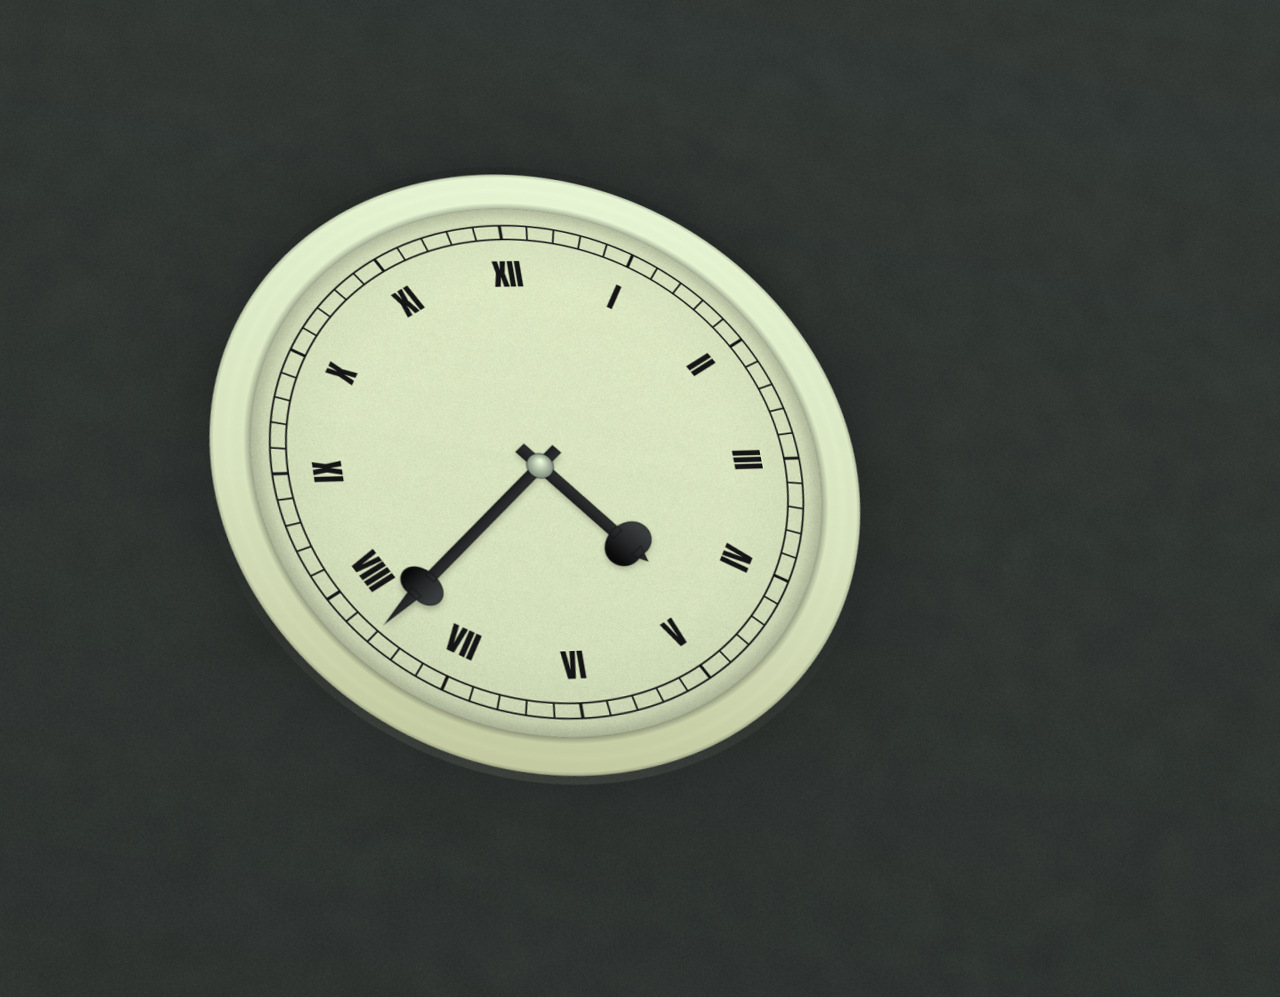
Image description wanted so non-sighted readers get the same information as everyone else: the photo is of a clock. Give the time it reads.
4:38
